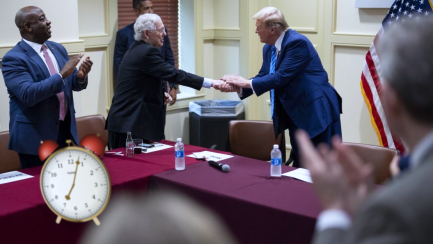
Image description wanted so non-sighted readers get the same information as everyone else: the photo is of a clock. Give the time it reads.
7:03
